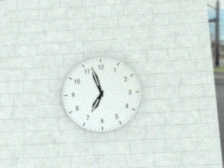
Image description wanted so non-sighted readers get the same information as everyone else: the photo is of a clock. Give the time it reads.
6:57
